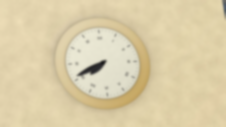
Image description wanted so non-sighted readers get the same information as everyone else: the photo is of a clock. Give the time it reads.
7:41
